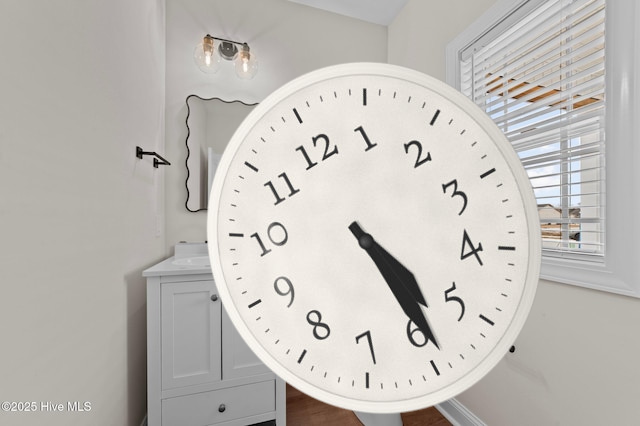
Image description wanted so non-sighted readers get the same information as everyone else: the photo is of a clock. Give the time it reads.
5:29
